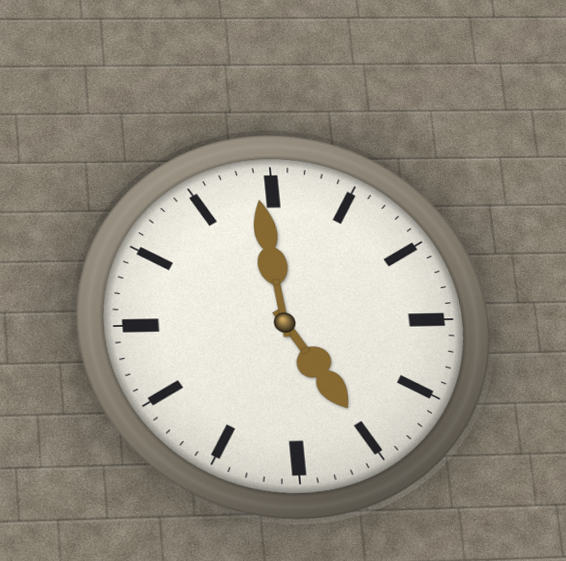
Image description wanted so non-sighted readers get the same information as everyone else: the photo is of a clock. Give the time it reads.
4:59
